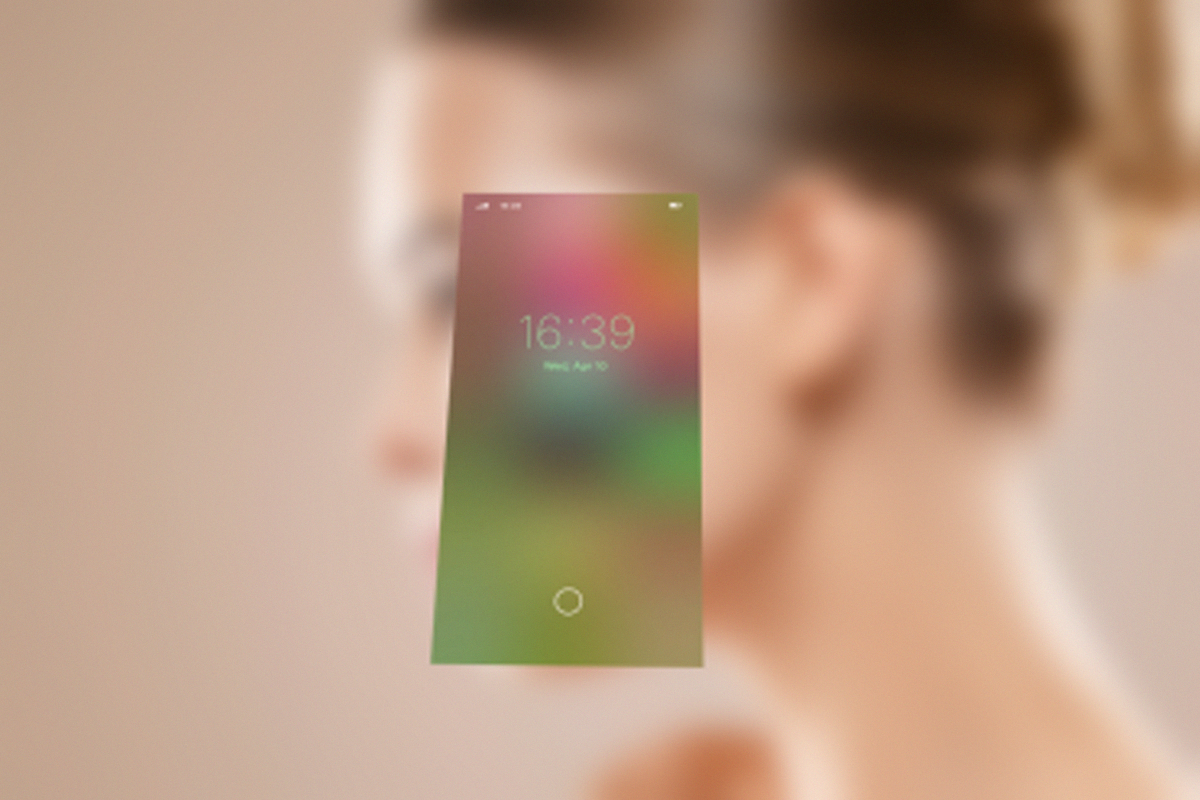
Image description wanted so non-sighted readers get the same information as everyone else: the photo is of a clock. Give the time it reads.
16:39
